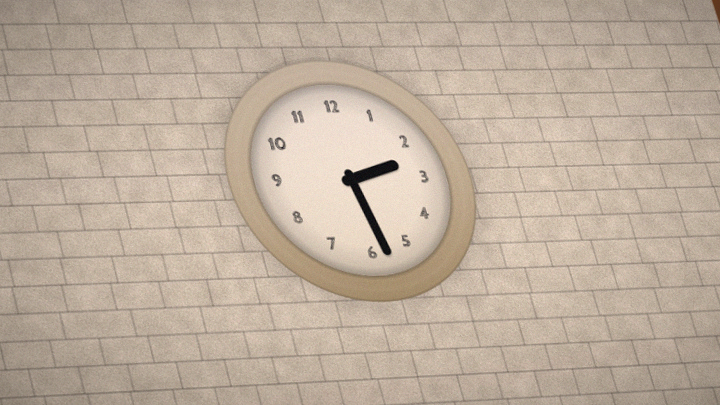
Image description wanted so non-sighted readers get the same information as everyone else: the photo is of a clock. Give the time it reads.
2:28
